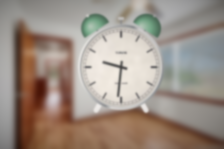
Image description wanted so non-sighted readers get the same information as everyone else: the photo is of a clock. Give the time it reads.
9:31
